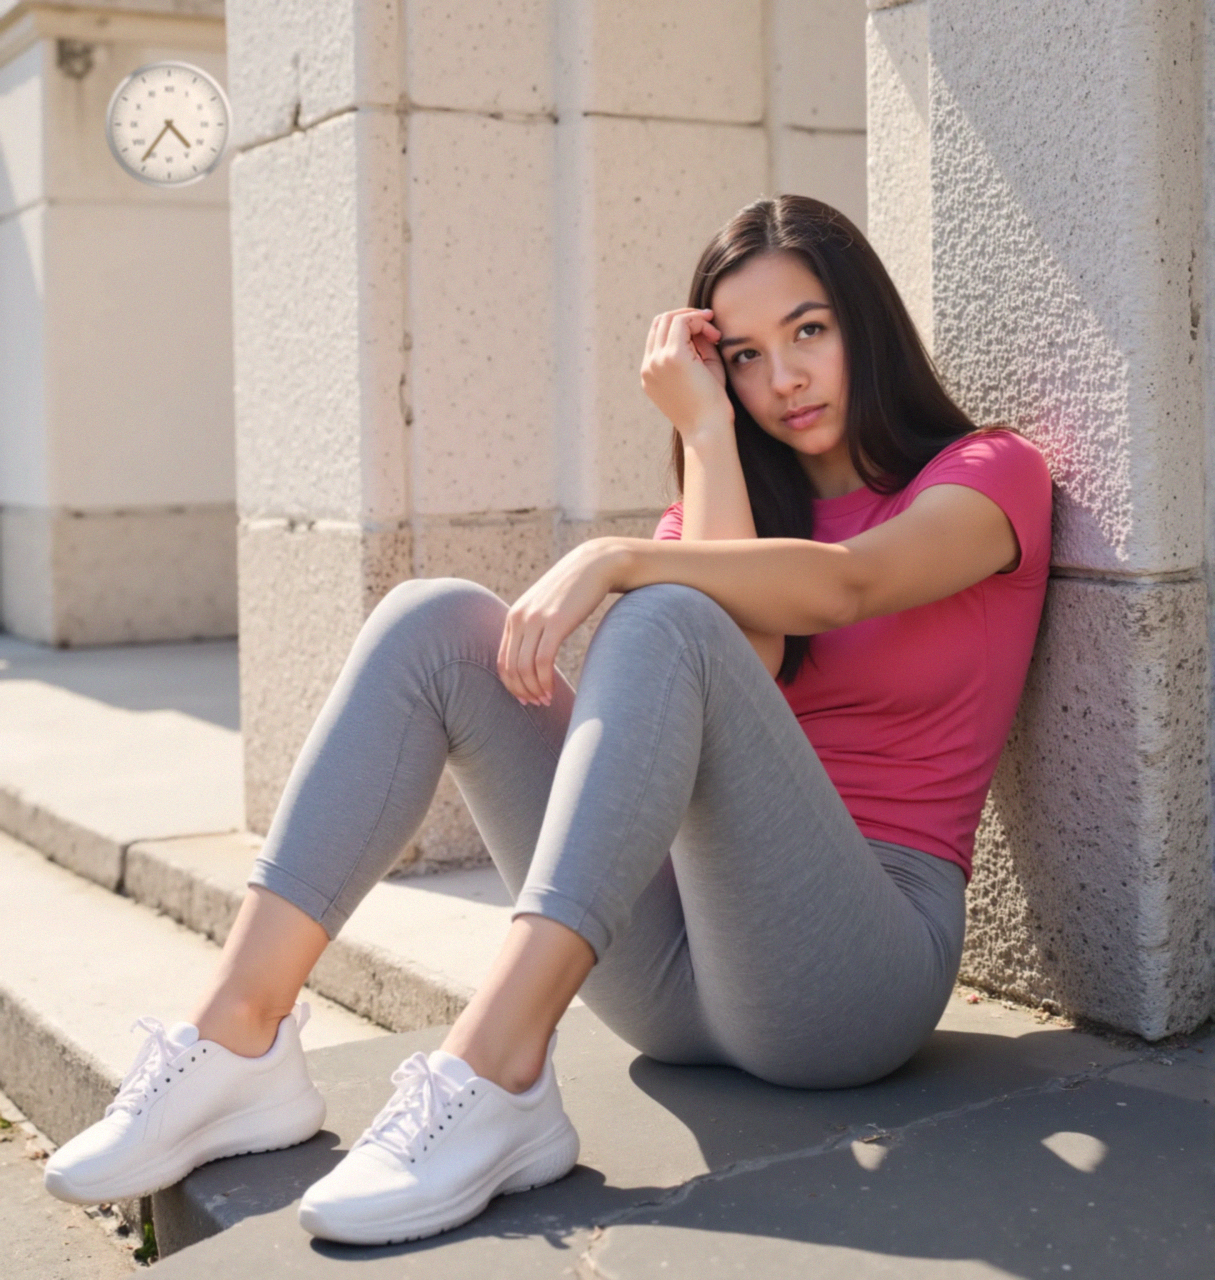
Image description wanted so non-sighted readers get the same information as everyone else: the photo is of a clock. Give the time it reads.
4:36
